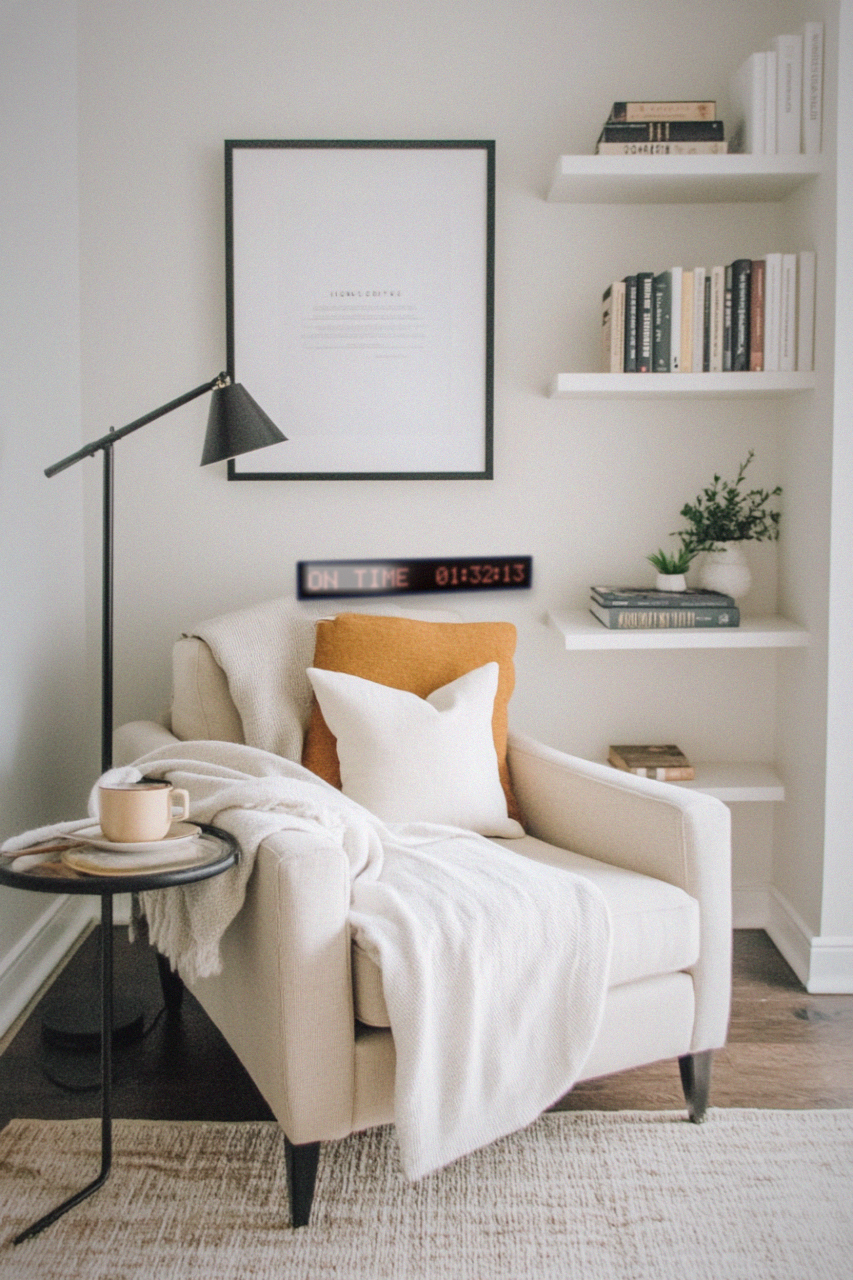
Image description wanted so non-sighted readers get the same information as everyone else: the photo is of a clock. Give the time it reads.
1:32:13
